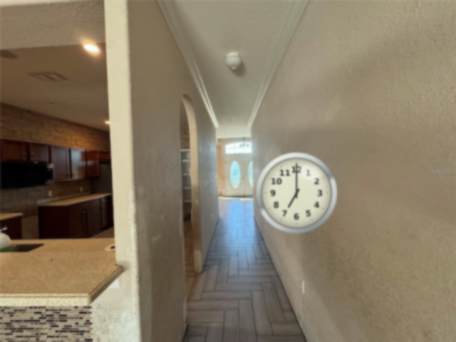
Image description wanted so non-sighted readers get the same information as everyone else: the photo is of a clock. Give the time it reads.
7:00
